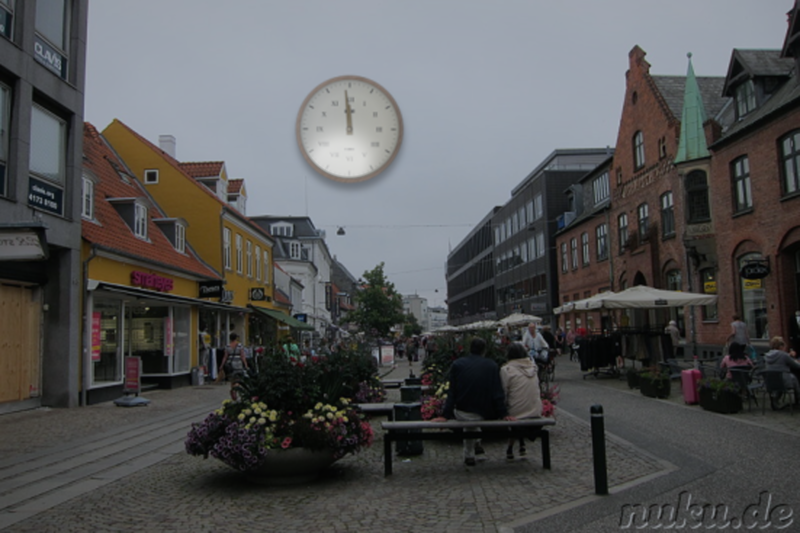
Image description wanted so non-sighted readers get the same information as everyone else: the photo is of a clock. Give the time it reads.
11:59
